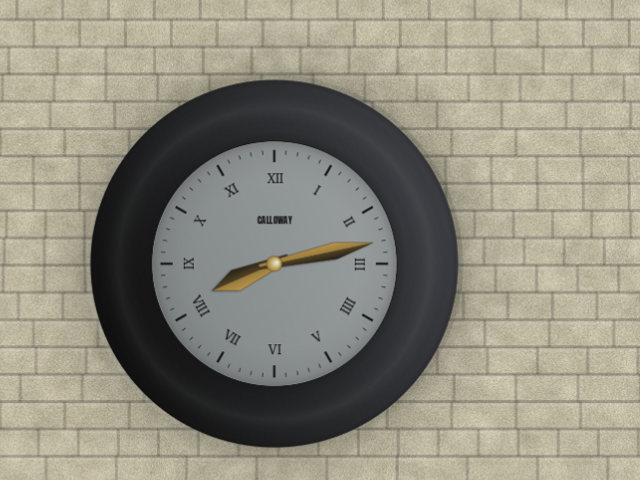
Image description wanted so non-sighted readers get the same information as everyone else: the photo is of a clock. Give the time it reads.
8:13
